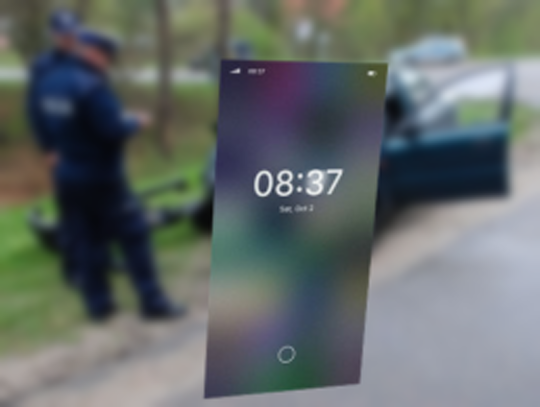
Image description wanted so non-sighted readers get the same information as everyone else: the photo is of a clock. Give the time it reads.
8:37
